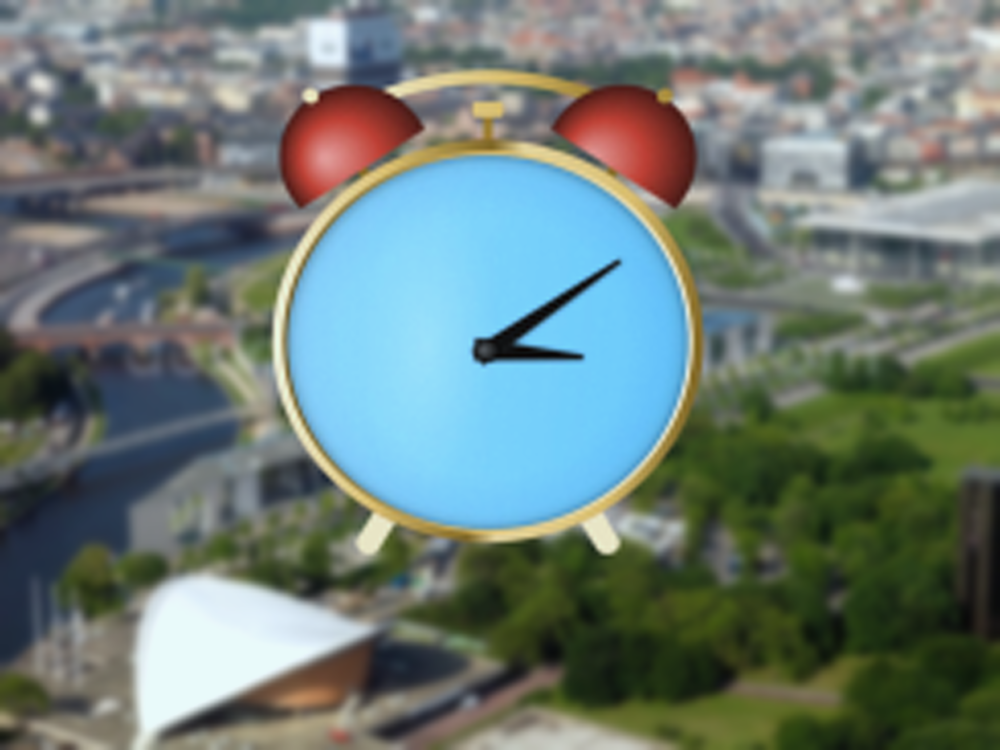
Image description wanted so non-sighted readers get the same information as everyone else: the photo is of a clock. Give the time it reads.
3:09
